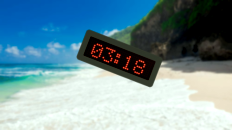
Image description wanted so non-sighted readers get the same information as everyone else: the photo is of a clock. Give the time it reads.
3:18
